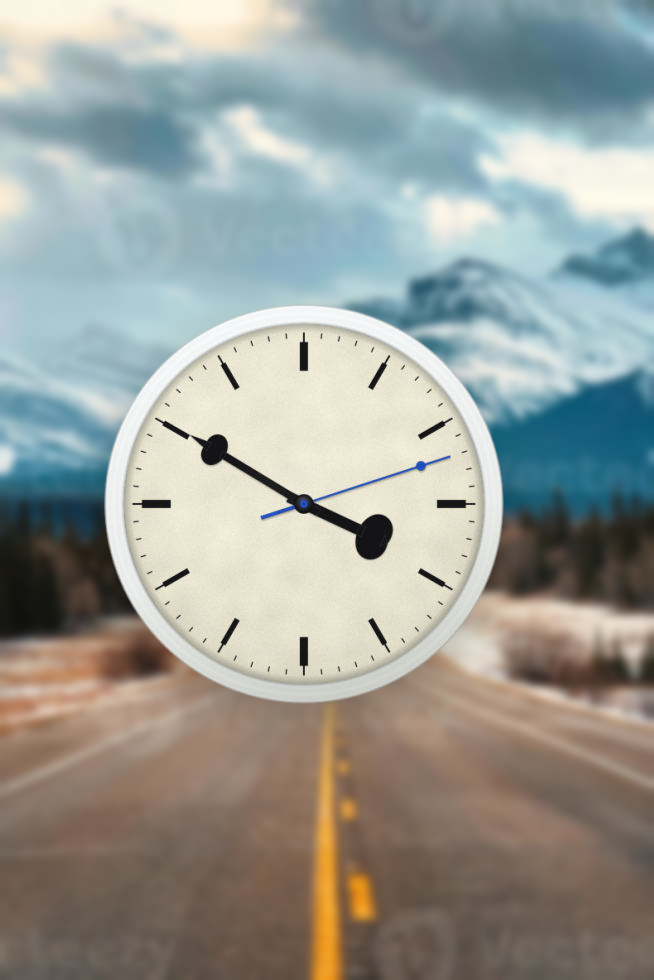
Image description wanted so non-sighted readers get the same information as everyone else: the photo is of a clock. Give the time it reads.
3:50:12
